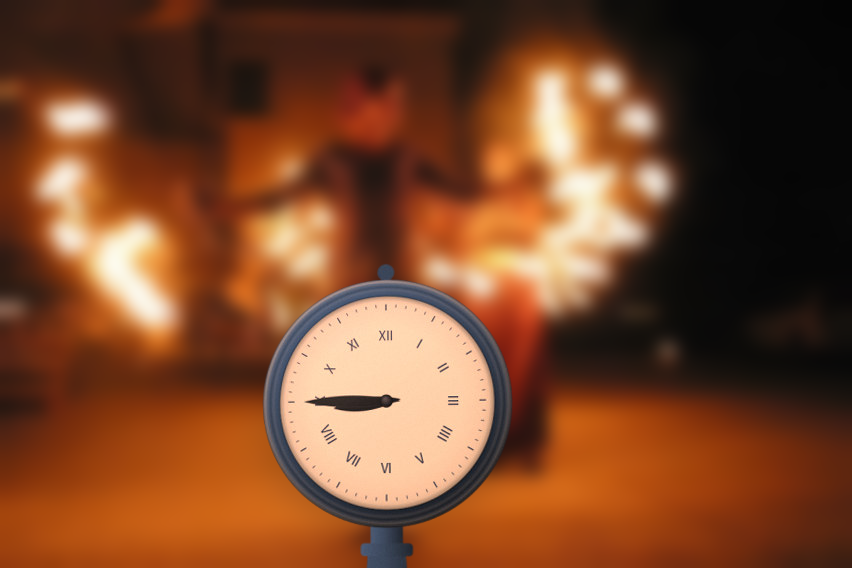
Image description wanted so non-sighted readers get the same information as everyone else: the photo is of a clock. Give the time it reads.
8:45
